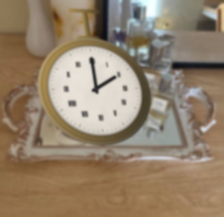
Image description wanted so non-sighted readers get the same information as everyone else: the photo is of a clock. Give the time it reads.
2:00
